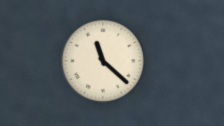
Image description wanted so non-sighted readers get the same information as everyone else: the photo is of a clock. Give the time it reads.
11:22
